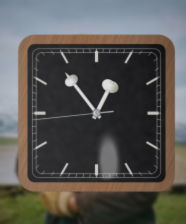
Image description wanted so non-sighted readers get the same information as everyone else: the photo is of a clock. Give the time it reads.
12:53:44
